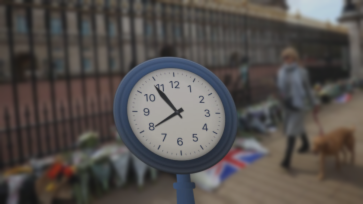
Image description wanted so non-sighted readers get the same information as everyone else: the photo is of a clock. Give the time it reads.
7:54
